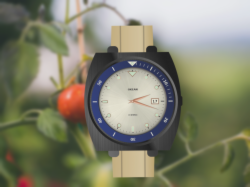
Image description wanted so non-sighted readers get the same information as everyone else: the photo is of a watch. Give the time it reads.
2:18
